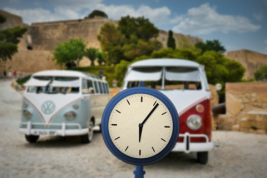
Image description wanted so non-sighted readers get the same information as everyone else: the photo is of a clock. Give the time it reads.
6:06
